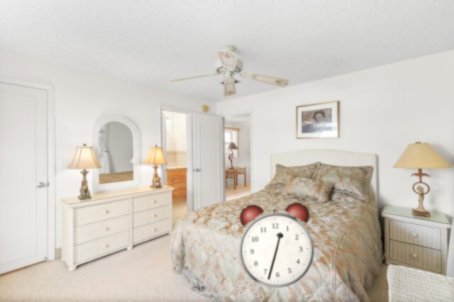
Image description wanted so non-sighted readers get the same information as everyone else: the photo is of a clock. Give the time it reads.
12:33
